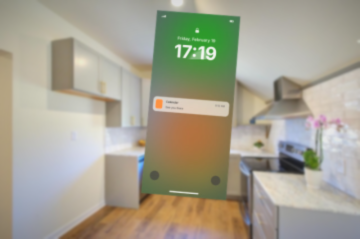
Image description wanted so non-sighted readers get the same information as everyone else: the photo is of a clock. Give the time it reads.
17:19
